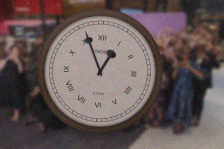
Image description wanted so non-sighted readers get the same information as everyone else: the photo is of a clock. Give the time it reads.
12:56
